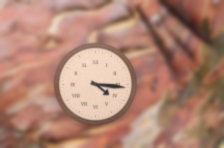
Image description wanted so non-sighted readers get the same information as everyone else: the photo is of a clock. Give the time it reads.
4:16
